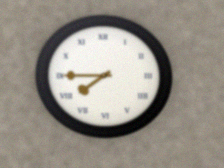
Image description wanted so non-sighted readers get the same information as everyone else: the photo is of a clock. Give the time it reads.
7:45
